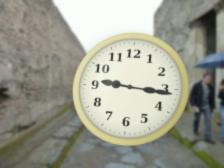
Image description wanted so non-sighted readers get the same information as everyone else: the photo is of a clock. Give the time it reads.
9:16
